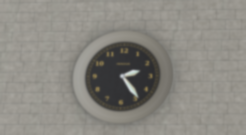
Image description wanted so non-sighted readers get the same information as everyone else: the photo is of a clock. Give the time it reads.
2:24
